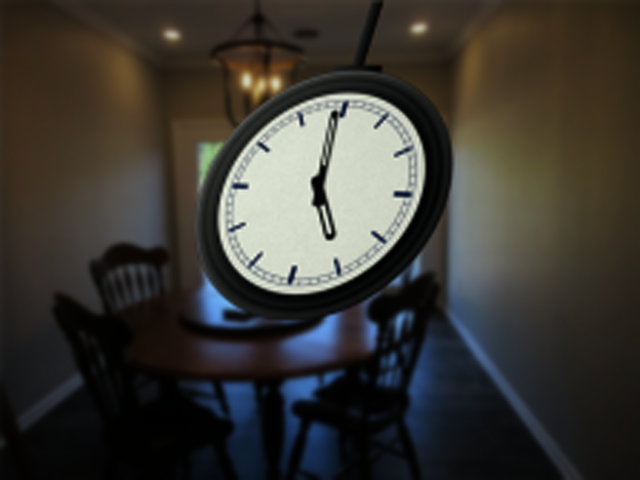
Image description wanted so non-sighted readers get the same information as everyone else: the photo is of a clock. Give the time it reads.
4:59
